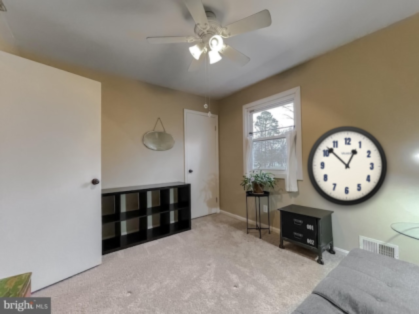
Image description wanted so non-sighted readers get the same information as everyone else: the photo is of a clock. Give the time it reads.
12:52
